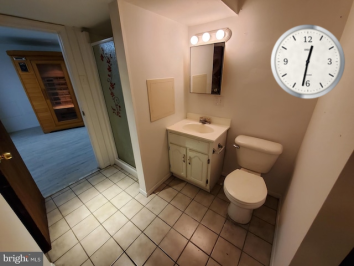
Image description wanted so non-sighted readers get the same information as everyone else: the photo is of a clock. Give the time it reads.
12:32
